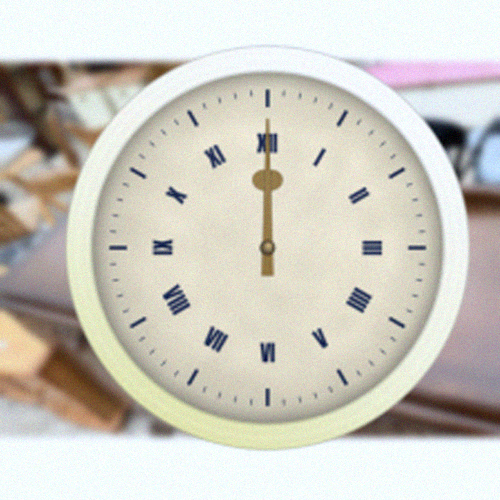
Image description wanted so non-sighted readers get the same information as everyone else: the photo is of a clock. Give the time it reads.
12:00
